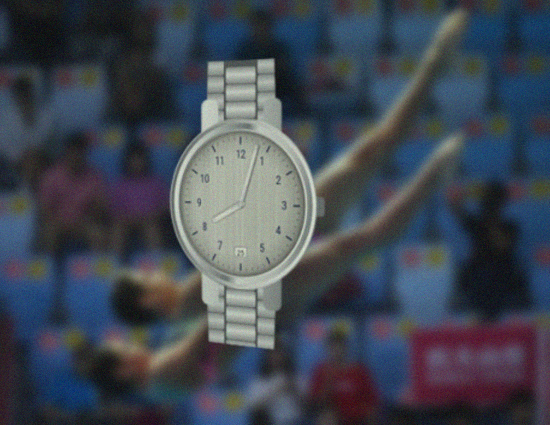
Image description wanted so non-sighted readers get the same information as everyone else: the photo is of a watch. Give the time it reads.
8:03
